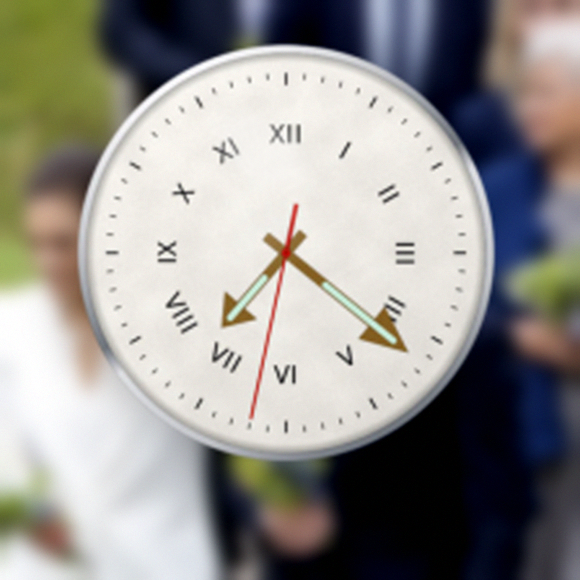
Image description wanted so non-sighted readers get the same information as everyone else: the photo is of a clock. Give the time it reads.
7:21:32
